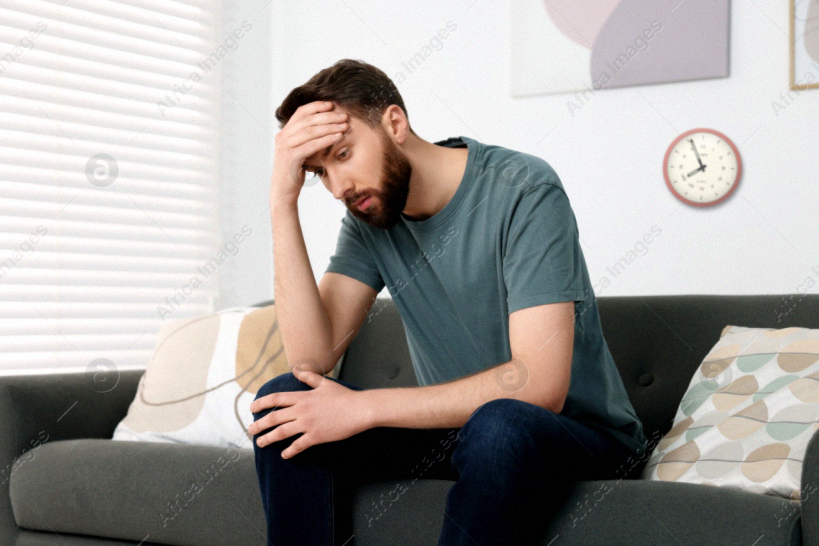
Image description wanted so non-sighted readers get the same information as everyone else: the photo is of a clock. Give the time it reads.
7:56
